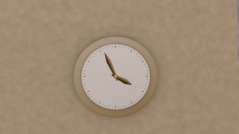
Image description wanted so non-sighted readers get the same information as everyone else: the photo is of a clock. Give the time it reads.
3:56
